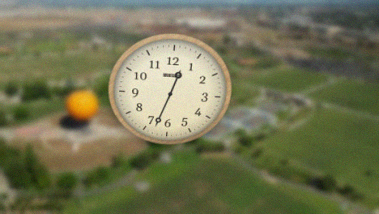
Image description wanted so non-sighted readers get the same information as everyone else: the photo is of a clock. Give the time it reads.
12:33
